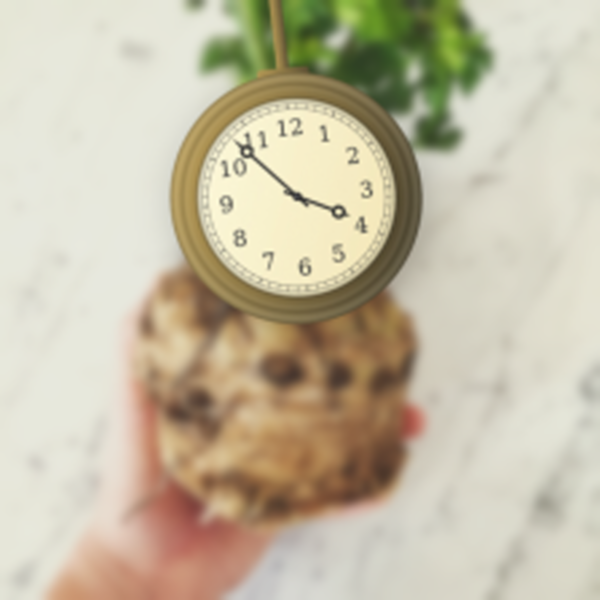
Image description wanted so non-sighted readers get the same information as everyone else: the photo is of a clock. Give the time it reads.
3:53
